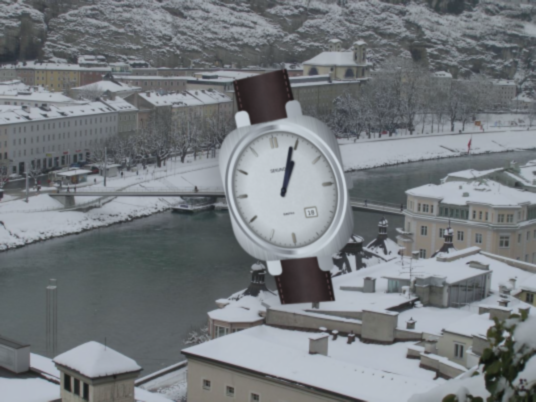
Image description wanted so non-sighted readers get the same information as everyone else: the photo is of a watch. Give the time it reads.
1:04
